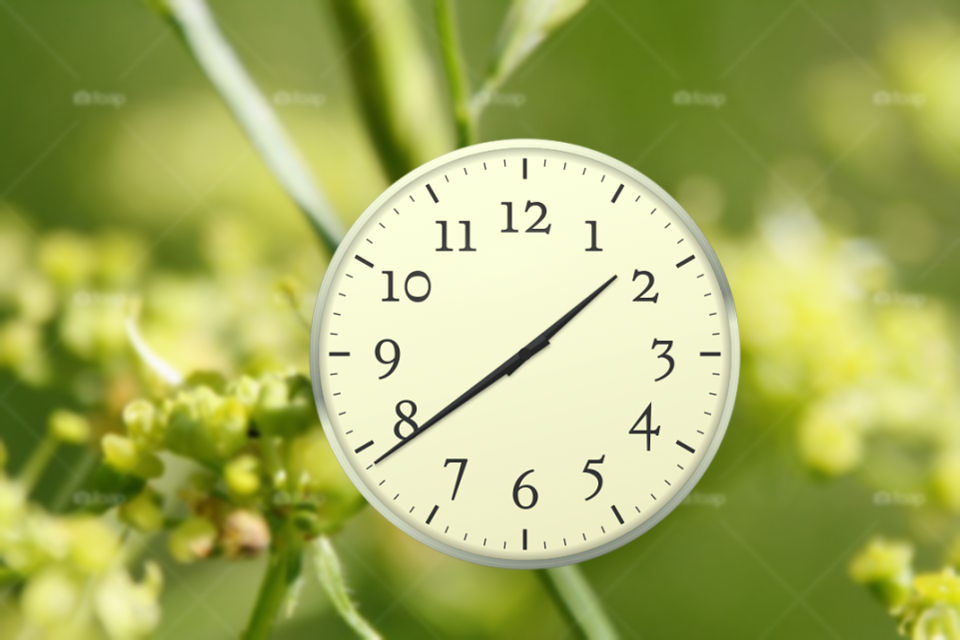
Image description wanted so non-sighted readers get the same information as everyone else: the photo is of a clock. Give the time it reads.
1:39
